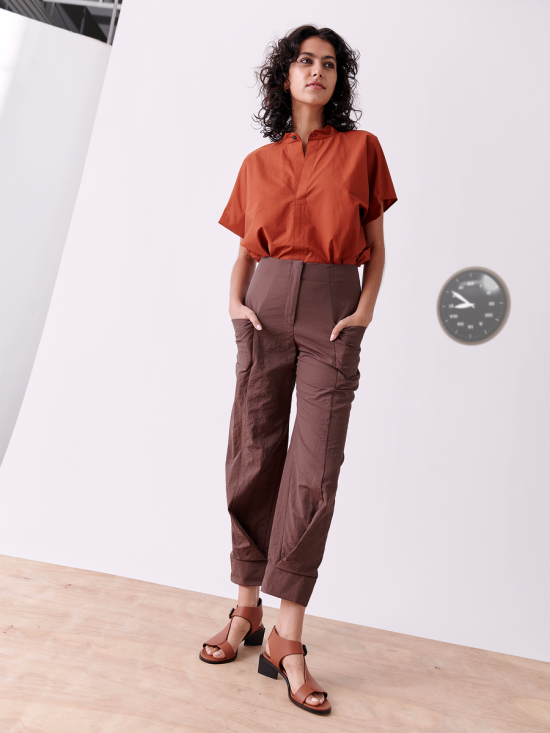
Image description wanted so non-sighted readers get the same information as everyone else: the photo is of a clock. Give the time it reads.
8:51
